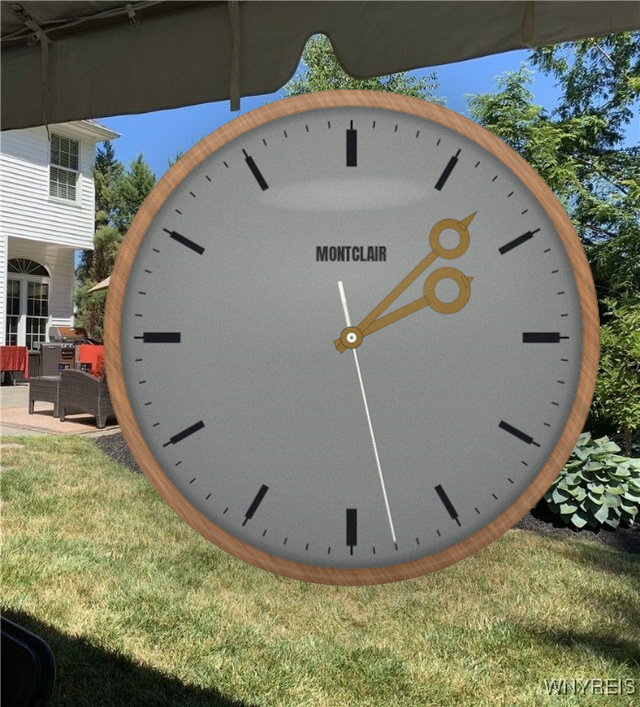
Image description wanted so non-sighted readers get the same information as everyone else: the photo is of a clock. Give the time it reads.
2:07:28
